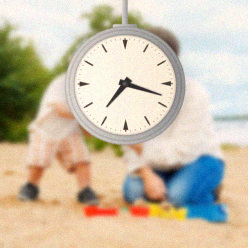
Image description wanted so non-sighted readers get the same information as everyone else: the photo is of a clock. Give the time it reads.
7:18
